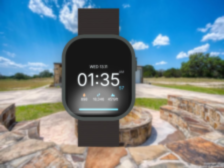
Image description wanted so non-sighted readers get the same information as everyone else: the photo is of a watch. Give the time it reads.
1:35
